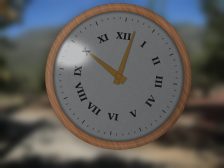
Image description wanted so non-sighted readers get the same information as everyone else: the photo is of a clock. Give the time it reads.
10:02
